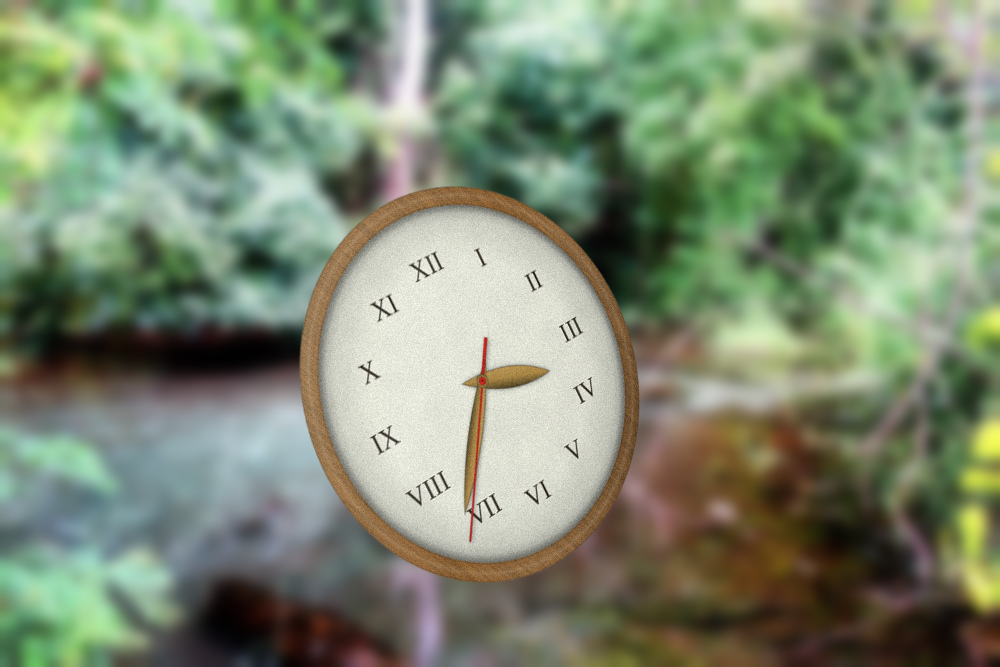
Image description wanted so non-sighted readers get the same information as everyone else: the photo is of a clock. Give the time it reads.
3:36:36
